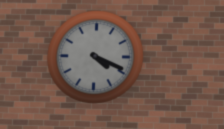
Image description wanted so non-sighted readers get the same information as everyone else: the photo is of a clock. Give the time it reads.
4:19
